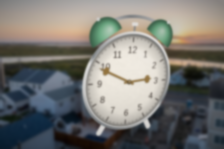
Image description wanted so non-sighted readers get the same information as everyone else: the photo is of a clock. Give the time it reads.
2:49
